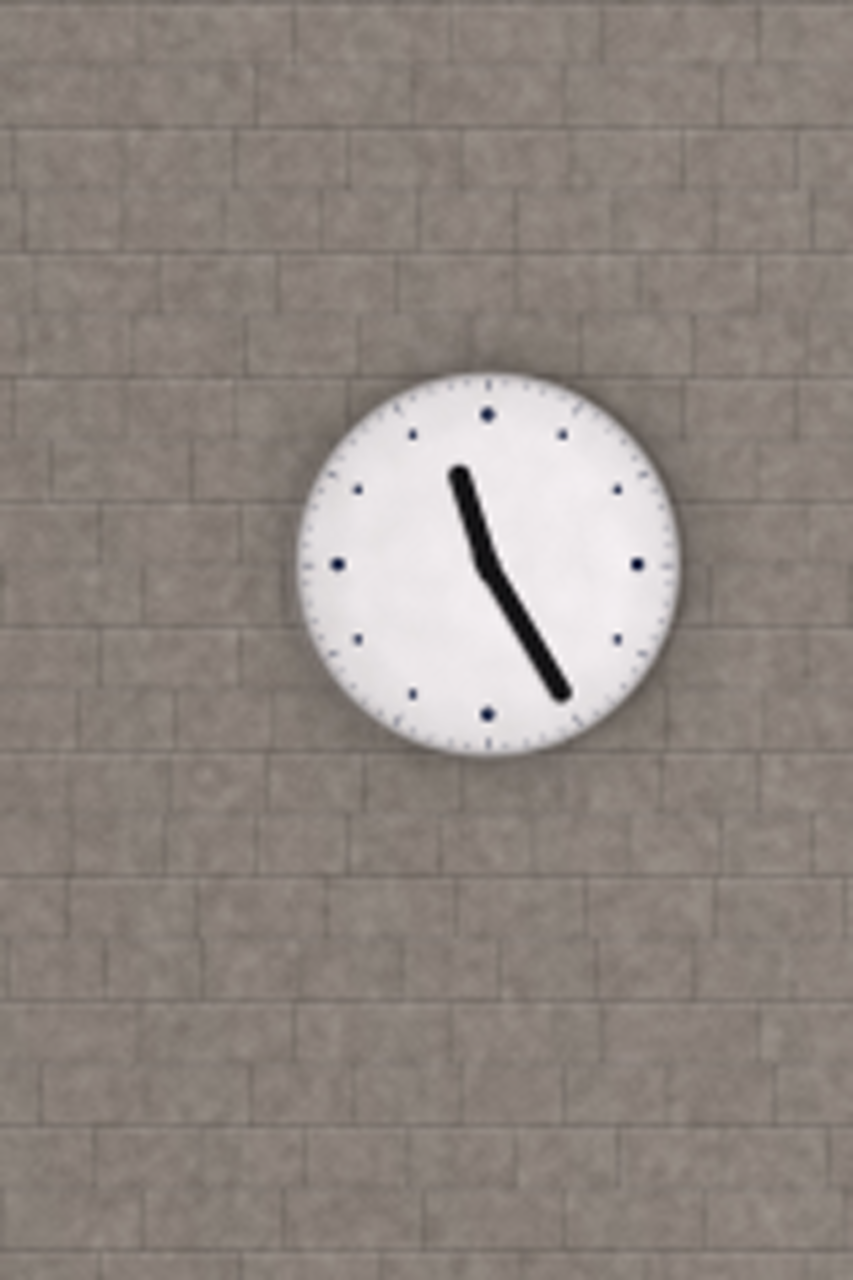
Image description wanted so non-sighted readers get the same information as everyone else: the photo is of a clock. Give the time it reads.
11:25
